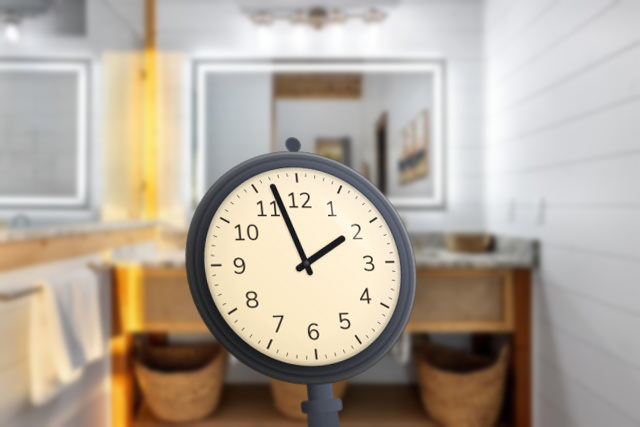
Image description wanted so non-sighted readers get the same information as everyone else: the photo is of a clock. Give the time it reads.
1:57
